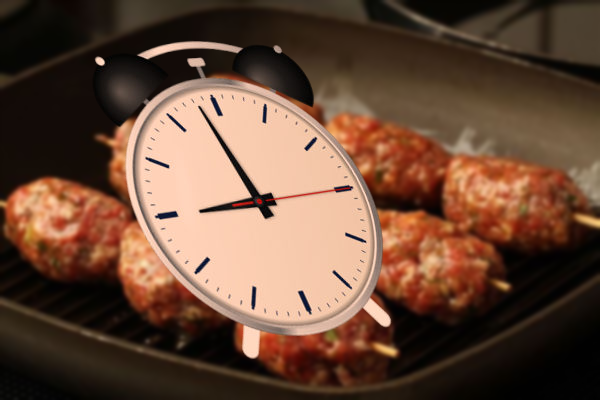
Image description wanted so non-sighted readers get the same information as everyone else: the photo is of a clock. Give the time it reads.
8:58:15
